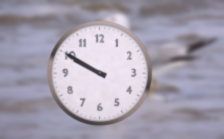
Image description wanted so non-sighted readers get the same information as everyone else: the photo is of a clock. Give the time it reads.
9:50
